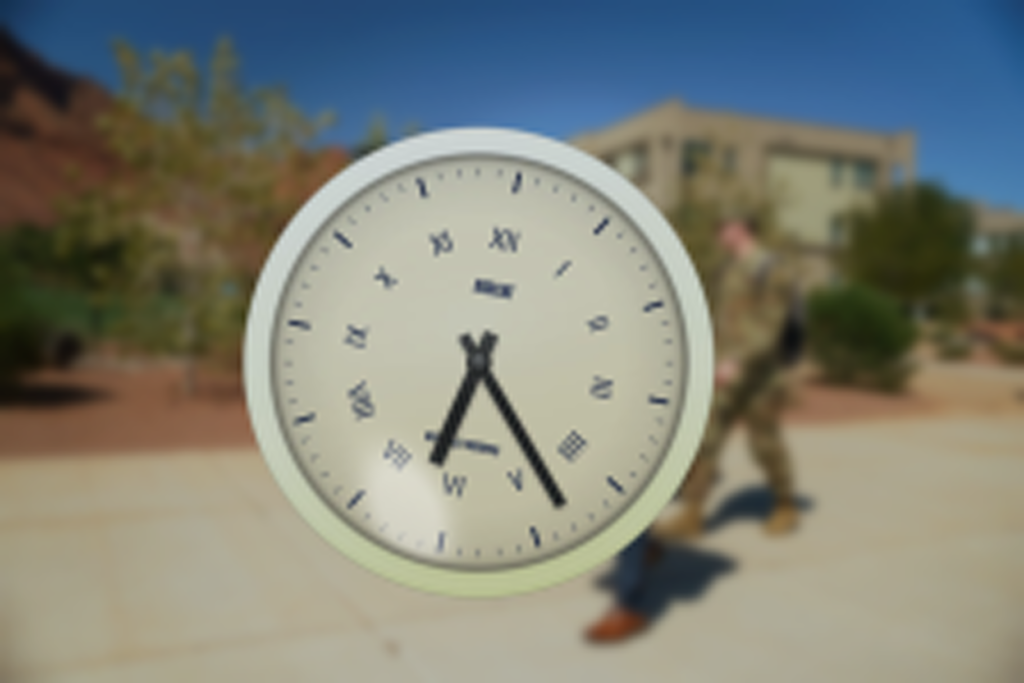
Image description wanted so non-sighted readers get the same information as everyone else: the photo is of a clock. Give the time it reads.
6:23
